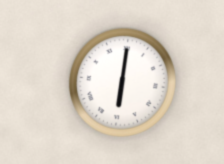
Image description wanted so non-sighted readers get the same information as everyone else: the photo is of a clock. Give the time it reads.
6:00
